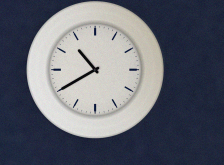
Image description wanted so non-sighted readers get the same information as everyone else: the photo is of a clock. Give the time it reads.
10:40
